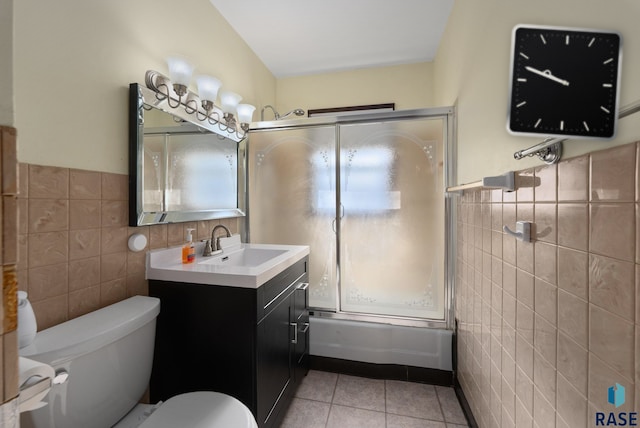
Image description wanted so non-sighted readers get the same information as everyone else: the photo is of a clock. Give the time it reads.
9:48
